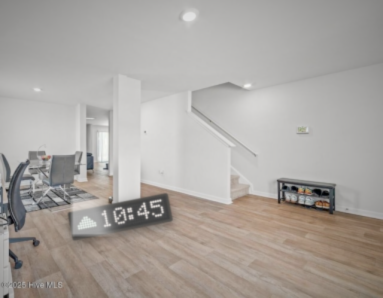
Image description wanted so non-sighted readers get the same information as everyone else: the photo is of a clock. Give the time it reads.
10:45
